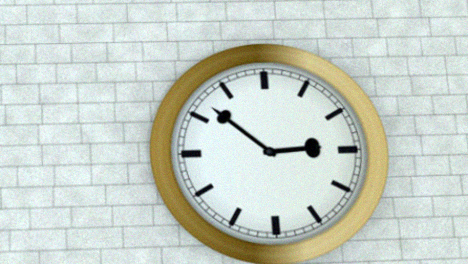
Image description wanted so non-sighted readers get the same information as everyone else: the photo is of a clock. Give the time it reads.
2:52
